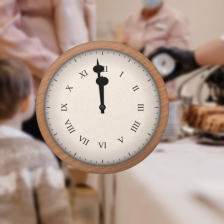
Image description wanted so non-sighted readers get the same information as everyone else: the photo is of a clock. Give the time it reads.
11:59
